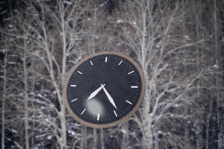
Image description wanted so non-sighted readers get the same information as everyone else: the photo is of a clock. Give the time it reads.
7:24
